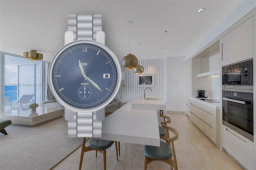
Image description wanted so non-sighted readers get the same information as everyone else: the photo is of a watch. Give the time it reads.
11:22
